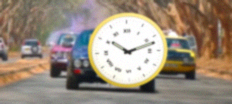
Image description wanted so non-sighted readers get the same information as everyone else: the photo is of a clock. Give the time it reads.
10:12
